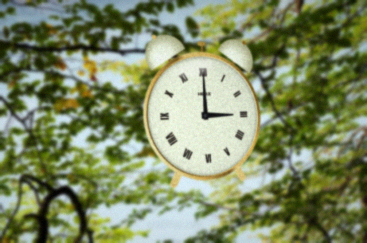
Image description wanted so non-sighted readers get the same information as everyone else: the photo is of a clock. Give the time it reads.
3:00
